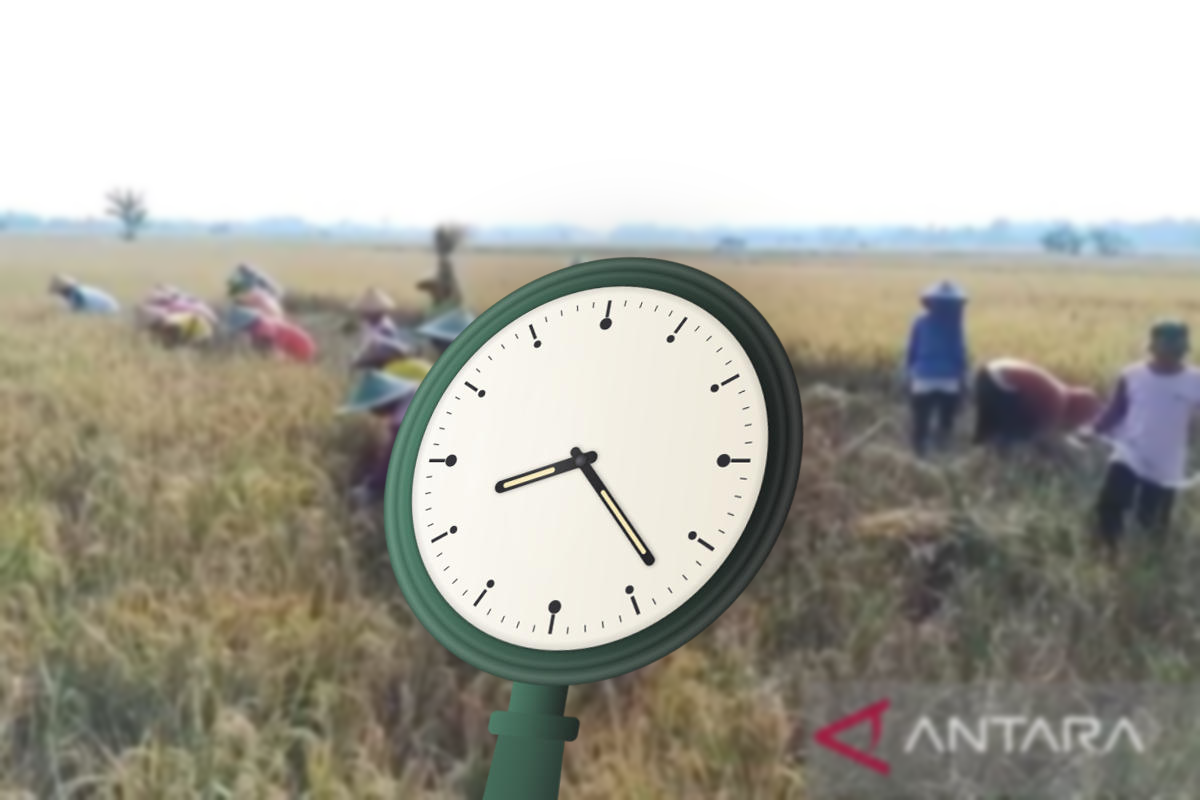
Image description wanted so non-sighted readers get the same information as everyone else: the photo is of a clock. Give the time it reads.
8:23
